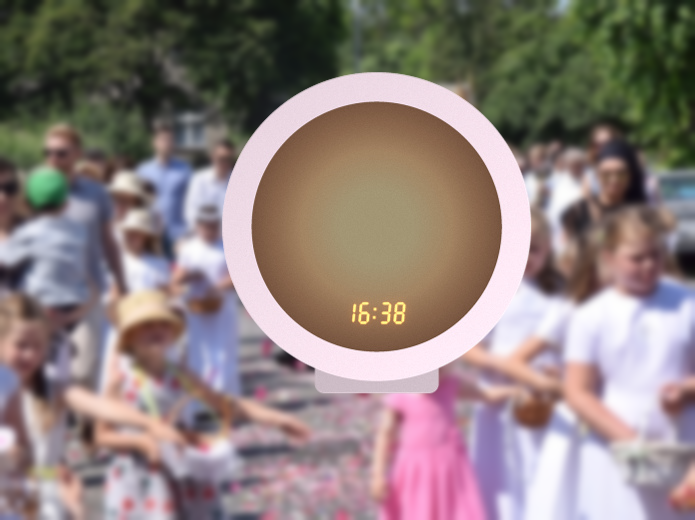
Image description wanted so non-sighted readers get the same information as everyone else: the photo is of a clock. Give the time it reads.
16:38
